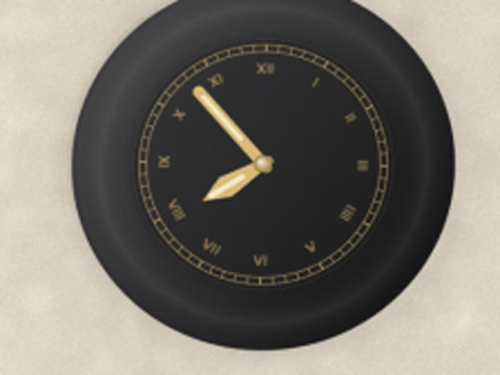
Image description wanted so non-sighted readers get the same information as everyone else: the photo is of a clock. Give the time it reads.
7:53
